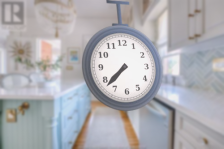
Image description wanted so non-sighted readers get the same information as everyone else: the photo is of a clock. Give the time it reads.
7:38
